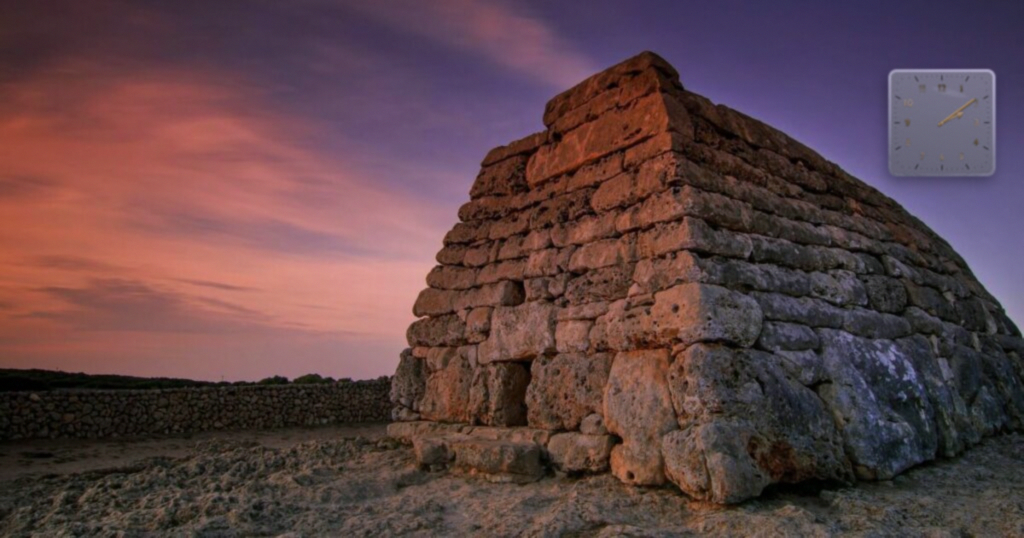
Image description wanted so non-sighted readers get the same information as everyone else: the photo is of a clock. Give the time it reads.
2:09
